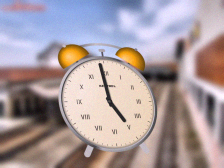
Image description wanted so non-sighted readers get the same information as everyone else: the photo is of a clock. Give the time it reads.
4:59
